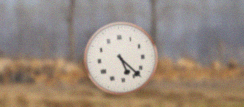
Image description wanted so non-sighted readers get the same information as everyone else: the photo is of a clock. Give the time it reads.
5:23
